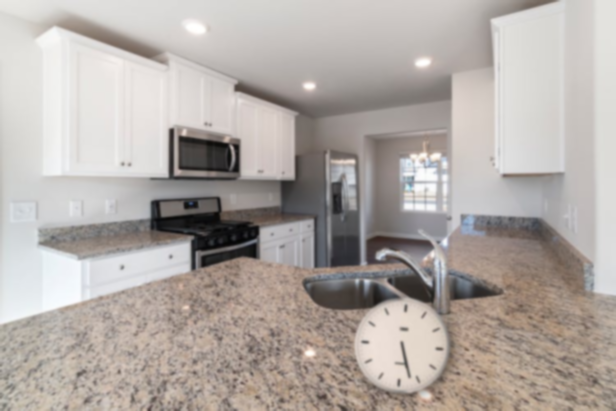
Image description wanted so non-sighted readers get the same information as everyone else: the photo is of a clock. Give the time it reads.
5:27
